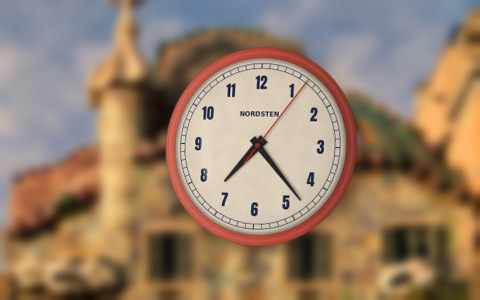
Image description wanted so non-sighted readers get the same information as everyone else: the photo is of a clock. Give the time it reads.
7:23:06
